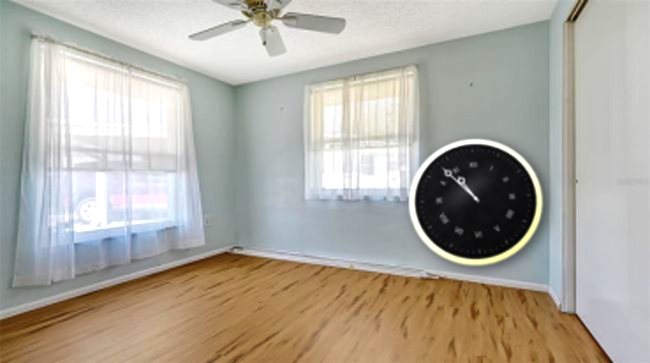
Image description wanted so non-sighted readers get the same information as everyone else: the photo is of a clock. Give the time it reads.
10:53
